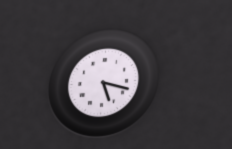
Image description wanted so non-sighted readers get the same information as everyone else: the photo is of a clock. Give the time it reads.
5:18
